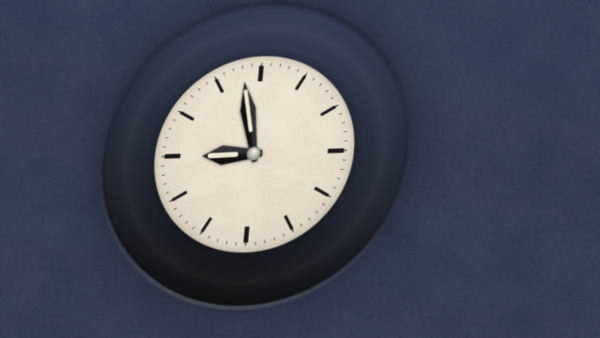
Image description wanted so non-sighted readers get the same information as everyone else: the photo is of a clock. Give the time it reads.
8:58
